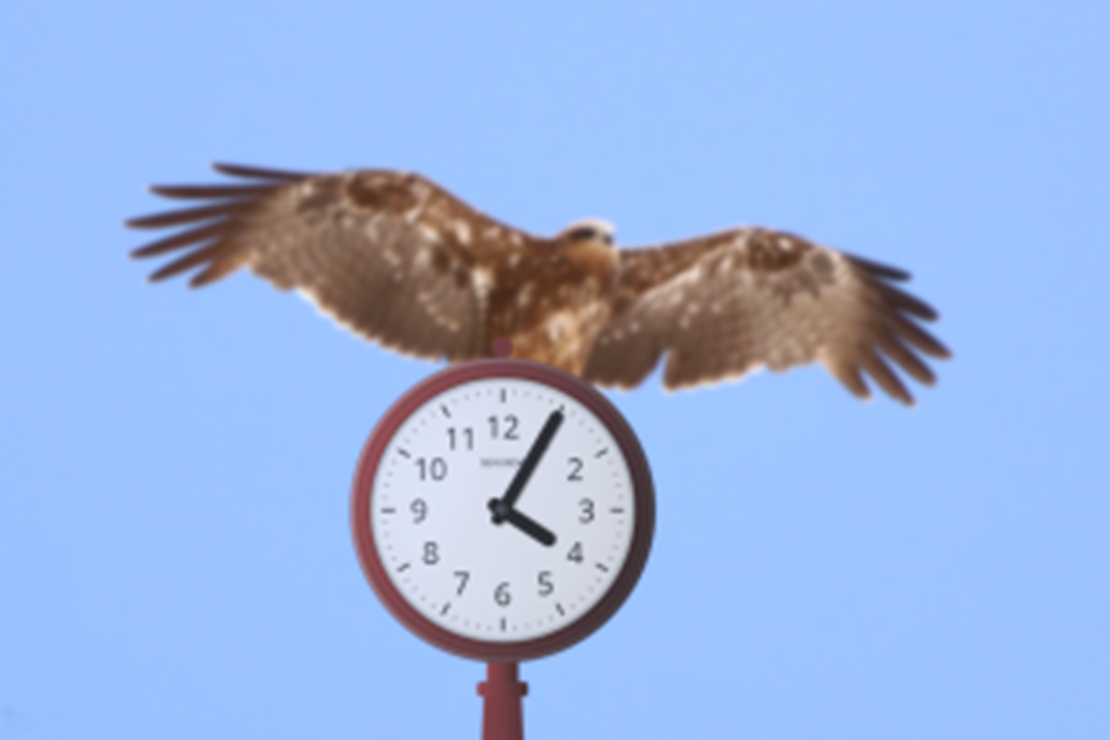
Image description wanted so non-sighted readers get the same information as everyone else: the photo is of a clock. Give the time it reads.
4:05
